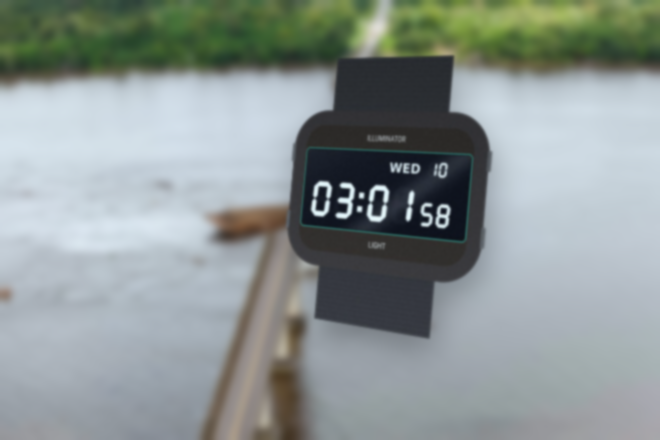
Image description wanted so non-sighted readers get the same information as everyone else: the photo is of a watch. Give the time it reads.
3:01:58
